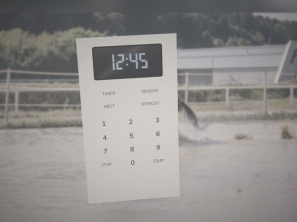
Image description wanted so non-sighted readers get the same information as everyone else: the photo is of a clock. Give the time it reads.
12:45
